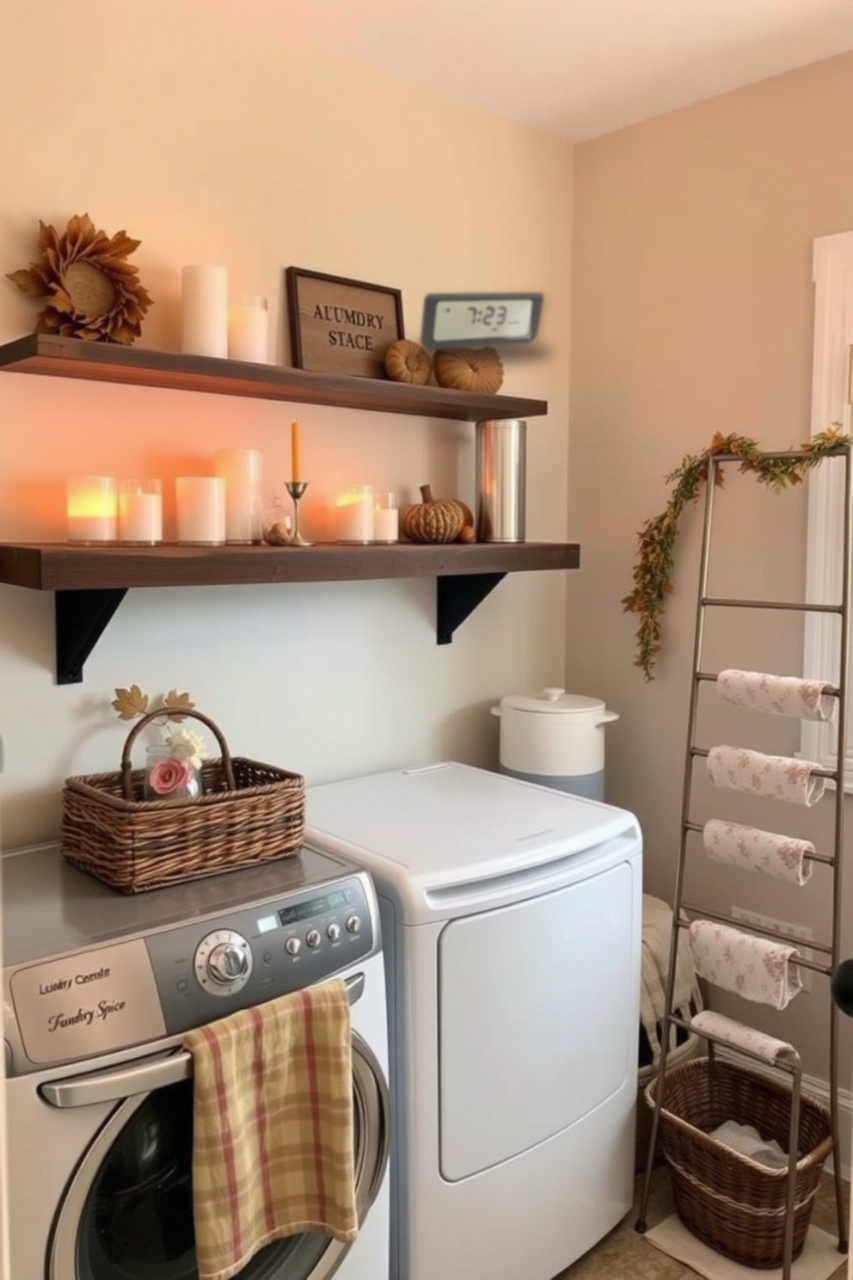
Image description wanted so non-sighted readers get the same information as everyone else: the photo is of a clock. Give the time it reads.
7:23
